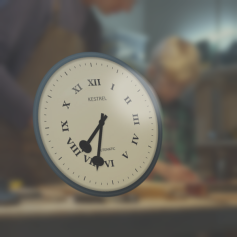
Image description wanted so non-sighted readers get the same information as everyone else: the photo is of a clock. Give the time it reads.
7:33
